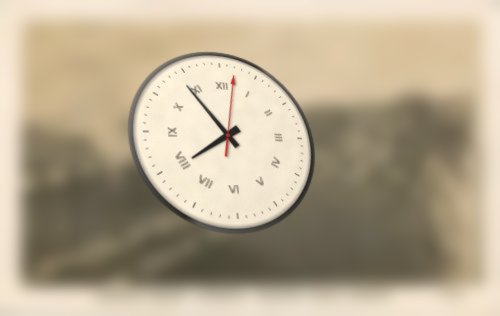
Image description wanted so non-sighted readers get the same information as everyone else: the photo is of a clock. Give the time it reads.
7:54:02
